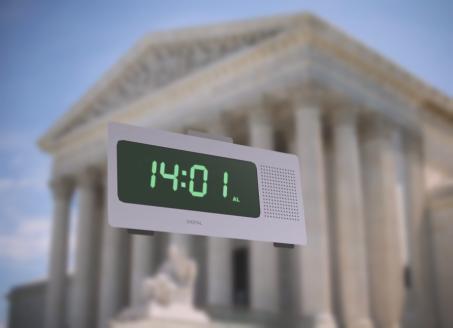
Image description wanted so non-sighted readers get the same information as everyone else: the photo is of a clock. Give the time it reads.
14:01
